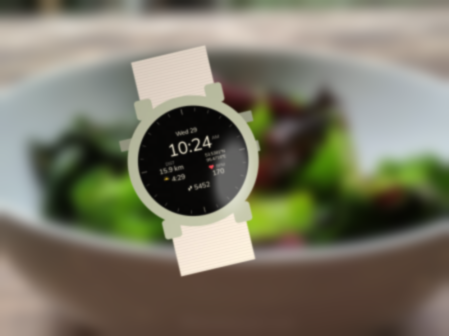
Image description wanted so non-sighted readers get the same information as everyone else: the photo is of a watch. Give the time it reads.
10:24
